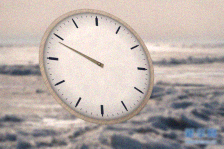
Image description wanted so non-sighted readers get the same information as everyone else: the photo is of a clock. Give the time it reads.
9:49
